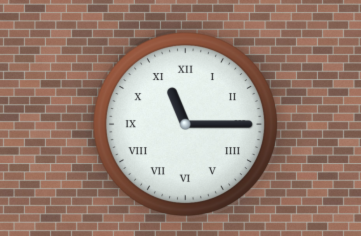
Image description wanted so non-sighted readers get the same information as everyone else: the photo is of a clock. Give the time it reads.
11:15
